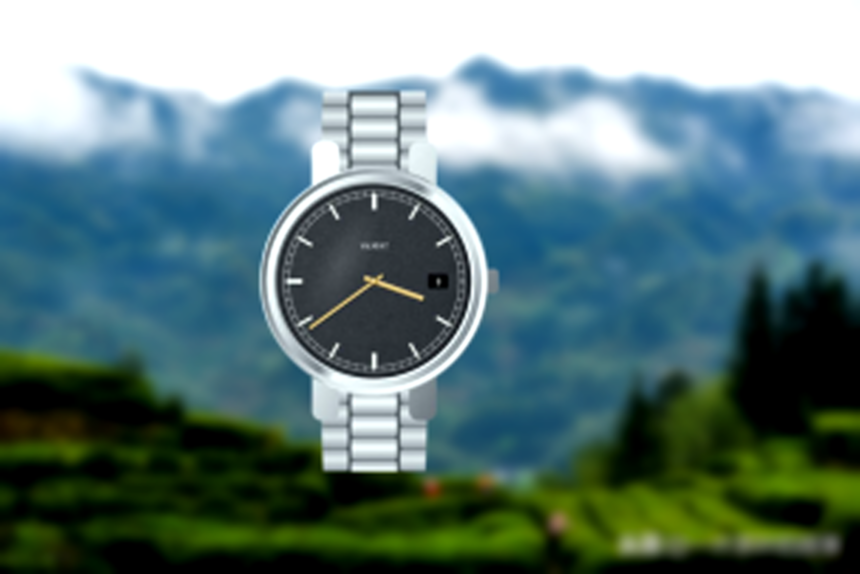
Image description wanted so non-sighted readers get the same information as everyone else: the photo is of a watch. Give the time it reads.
3:39
